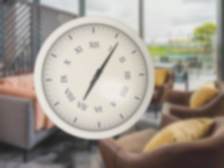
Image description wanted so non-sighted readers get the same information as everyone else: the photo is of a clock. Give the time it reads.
7:06
